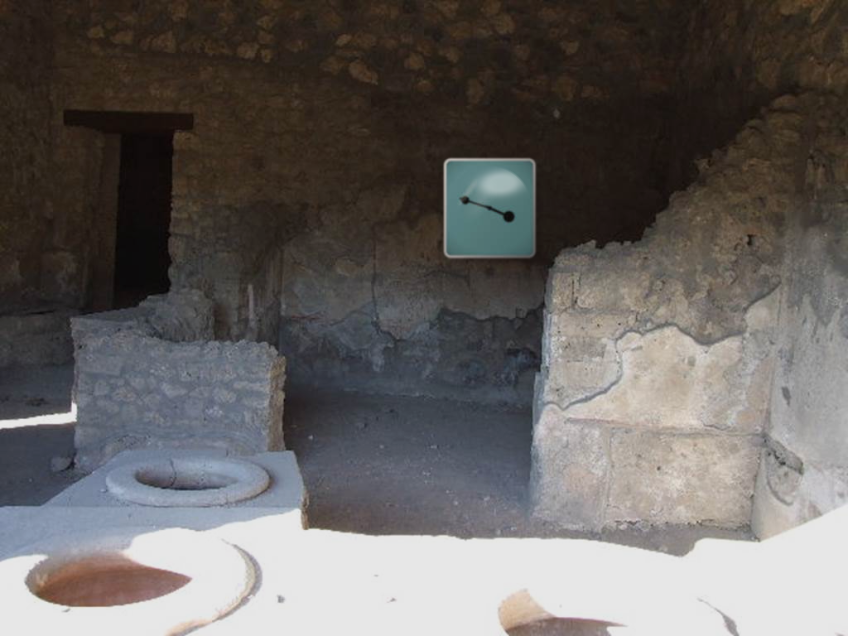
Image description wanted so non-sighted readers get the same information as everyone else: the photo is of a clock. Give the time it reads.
3:48
